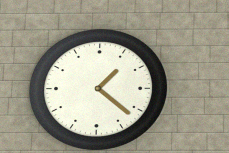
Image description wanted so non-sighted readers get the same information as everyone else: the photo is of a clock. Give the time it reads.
1:22
